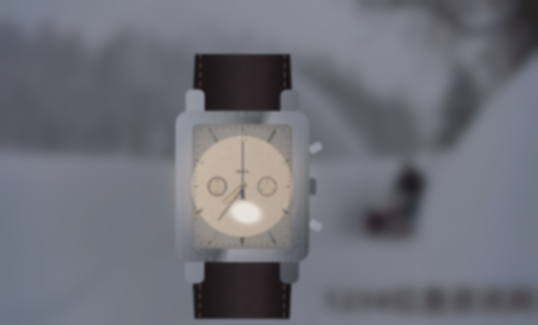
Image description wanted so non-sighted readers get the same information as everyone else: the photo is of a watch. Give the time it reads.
7:36
